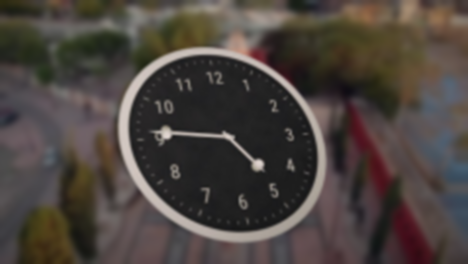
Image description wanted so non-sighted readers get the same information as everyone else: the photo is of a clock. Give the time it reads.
4:46
